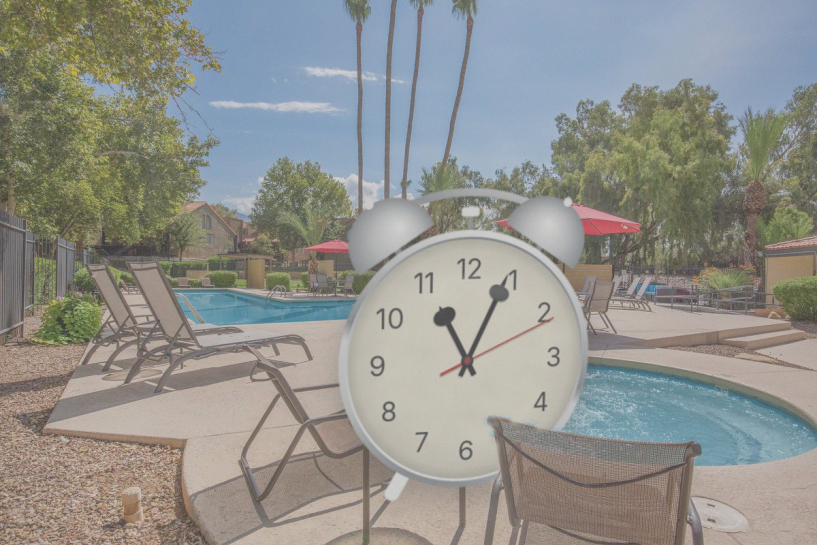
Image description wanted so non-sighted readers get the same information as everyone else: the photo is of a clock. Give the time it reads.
11:04:11
